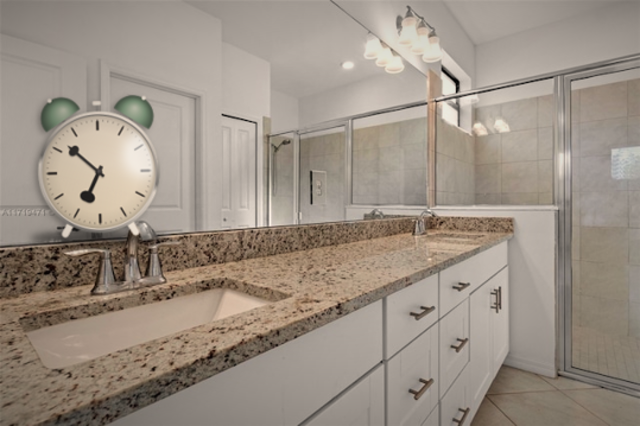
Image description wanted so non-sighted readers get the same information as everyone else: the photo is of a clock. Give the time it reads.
6:52
